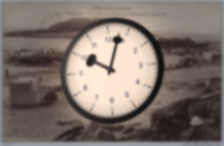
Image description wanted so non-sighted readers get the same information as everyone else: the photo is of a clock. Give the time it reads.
10:03
